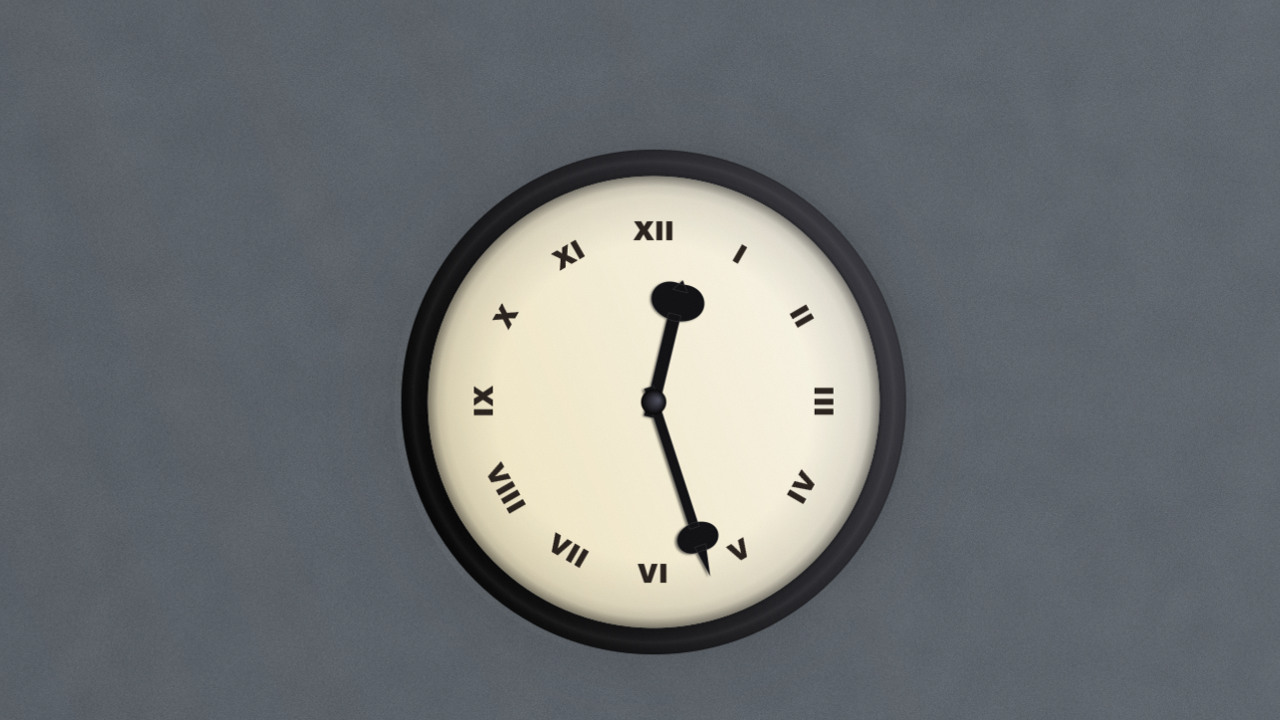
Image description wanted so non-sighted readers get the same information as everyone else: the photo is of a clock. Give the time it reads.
12:27
